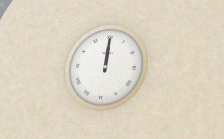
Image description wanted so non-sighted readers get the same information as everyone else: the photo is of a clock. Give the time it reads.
12:00
